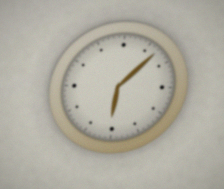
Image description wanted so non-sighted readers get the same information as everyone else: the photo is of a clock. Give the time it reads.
6:07
